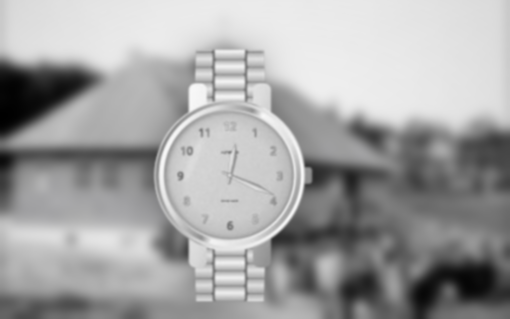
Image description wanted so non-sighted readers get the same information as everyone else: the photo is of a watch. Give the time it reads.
12:19
